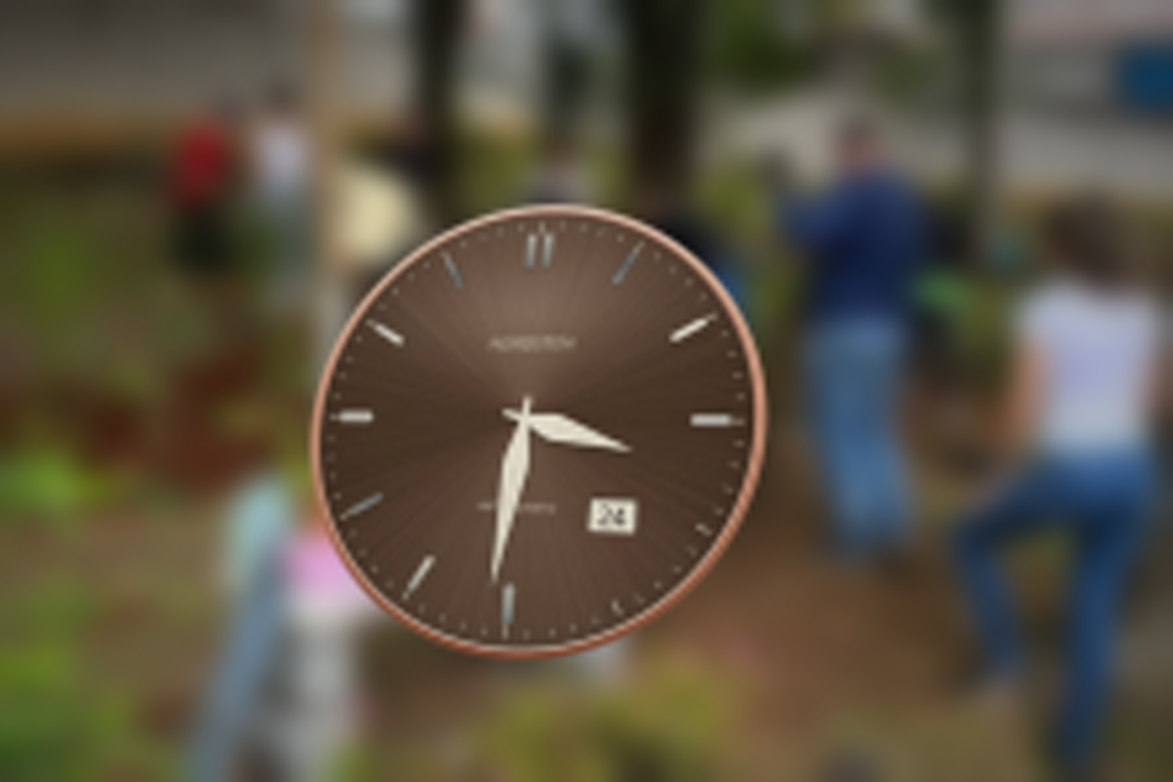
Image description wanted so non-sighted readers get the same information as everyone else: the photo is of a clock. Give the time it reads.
3:31
